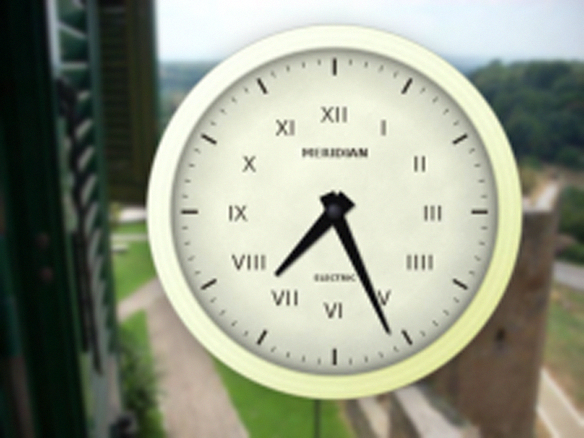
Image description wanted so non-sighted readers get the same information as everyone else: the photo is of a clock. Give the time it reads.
7:26
